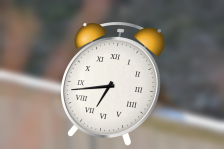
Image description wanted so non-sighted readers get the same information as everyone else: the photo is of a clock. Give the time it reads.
6:43
